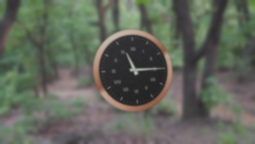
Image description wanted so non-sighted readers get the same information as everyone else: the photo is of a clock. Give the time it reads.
11:15
